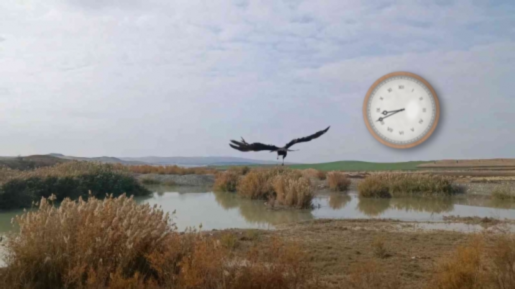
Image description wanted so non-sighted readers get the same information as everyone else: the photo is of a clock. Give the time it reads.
8:41
